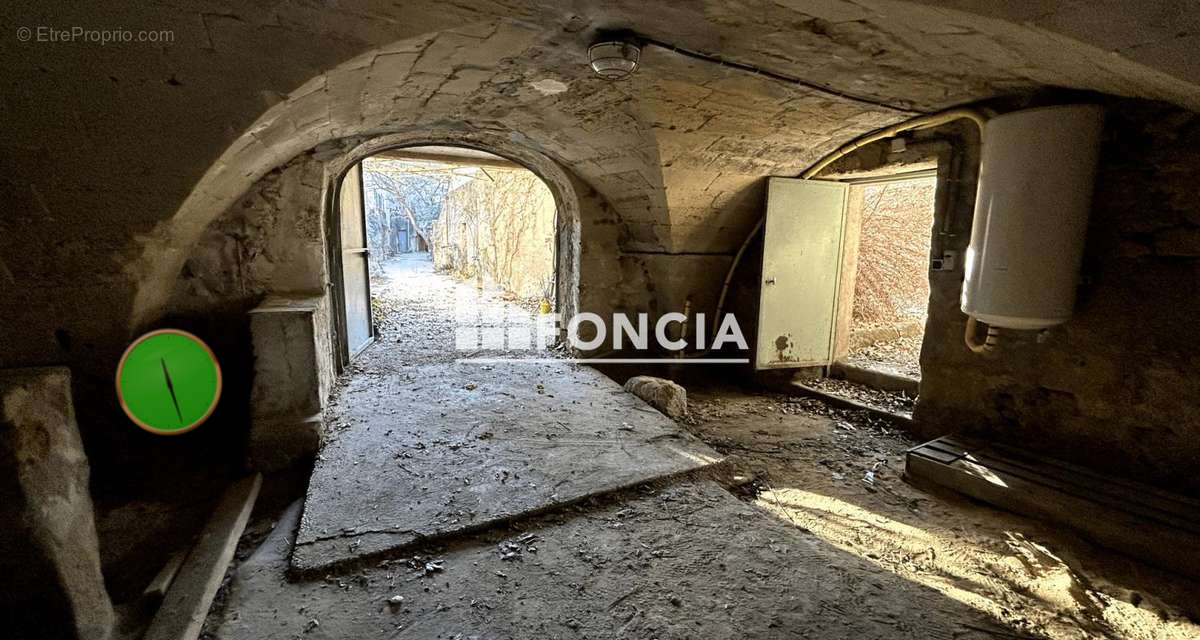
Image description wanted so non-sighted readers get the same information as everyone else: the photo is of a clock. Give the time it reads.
11:27
